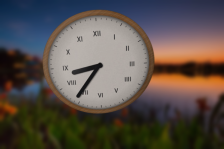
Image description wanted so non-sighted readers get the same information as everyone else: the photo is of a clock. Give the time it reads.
8:36
